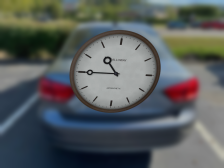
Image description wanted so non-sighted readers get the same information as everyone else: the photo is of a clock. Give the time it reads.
10:45
